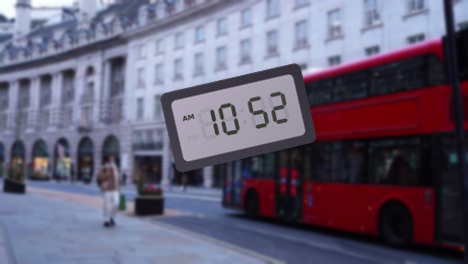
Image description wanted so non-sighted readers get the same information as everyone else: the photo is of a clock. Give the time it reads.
10:52
